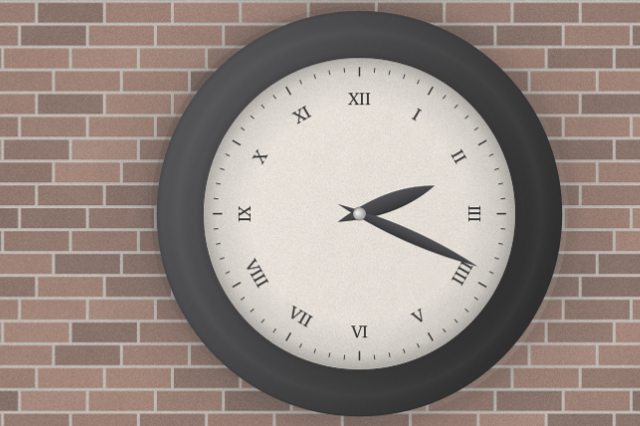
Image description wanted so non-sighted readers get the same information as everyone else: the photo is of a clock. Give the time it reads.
2:19
